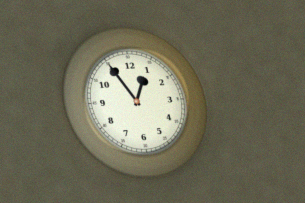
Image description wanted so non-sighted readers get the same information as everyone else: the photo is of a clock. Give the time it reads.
12:55
